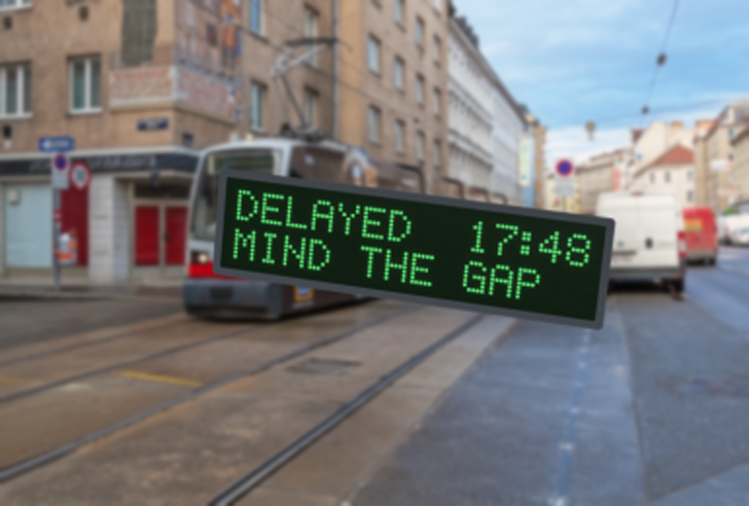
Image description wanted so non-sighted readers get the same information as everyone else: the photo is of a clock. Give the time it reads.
17:48
